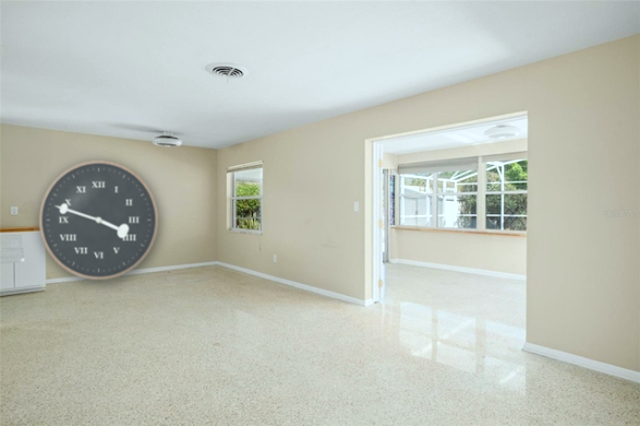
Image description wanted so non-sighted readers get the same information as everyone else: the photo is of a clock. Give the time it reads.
3:48
